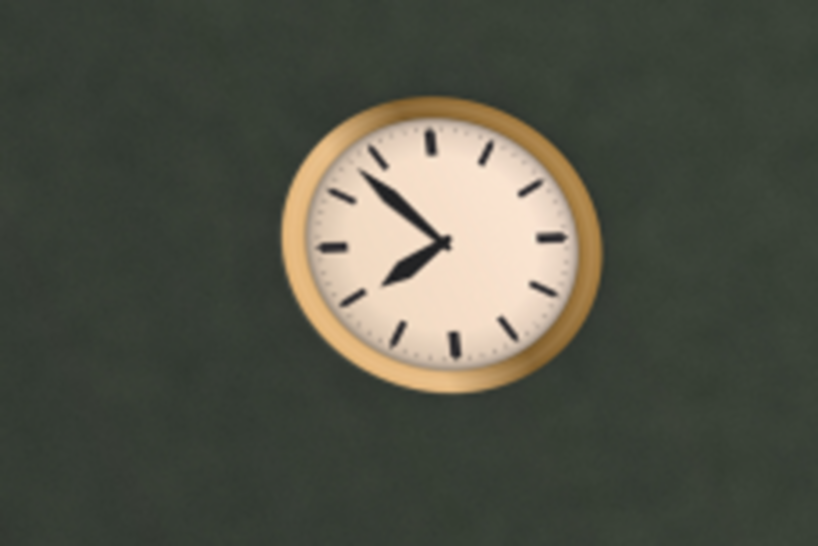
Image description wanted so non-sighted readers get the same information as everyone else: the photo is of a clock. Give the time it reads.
7:53
